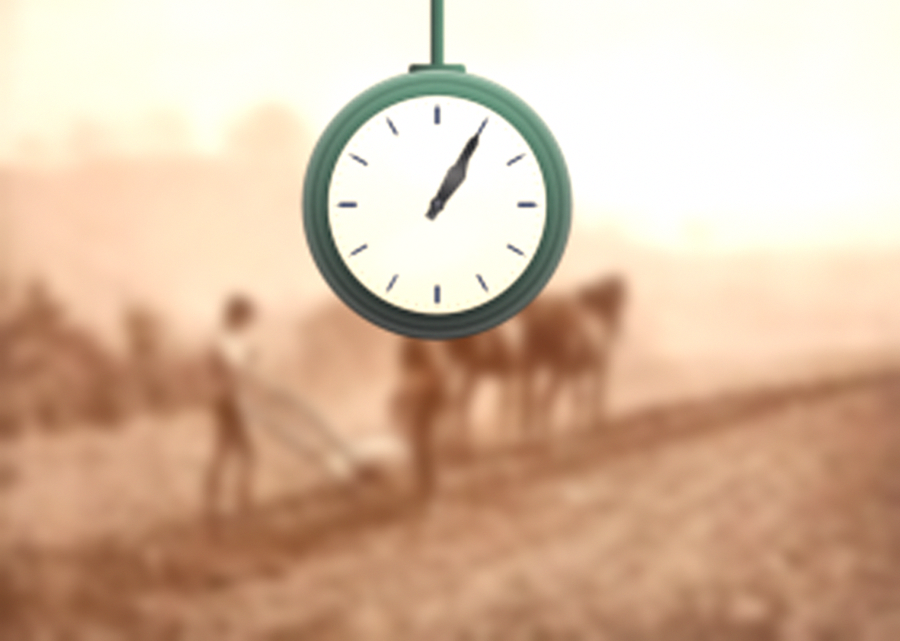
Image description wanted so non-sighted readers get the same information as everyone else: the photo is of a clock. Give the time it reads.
1:05
